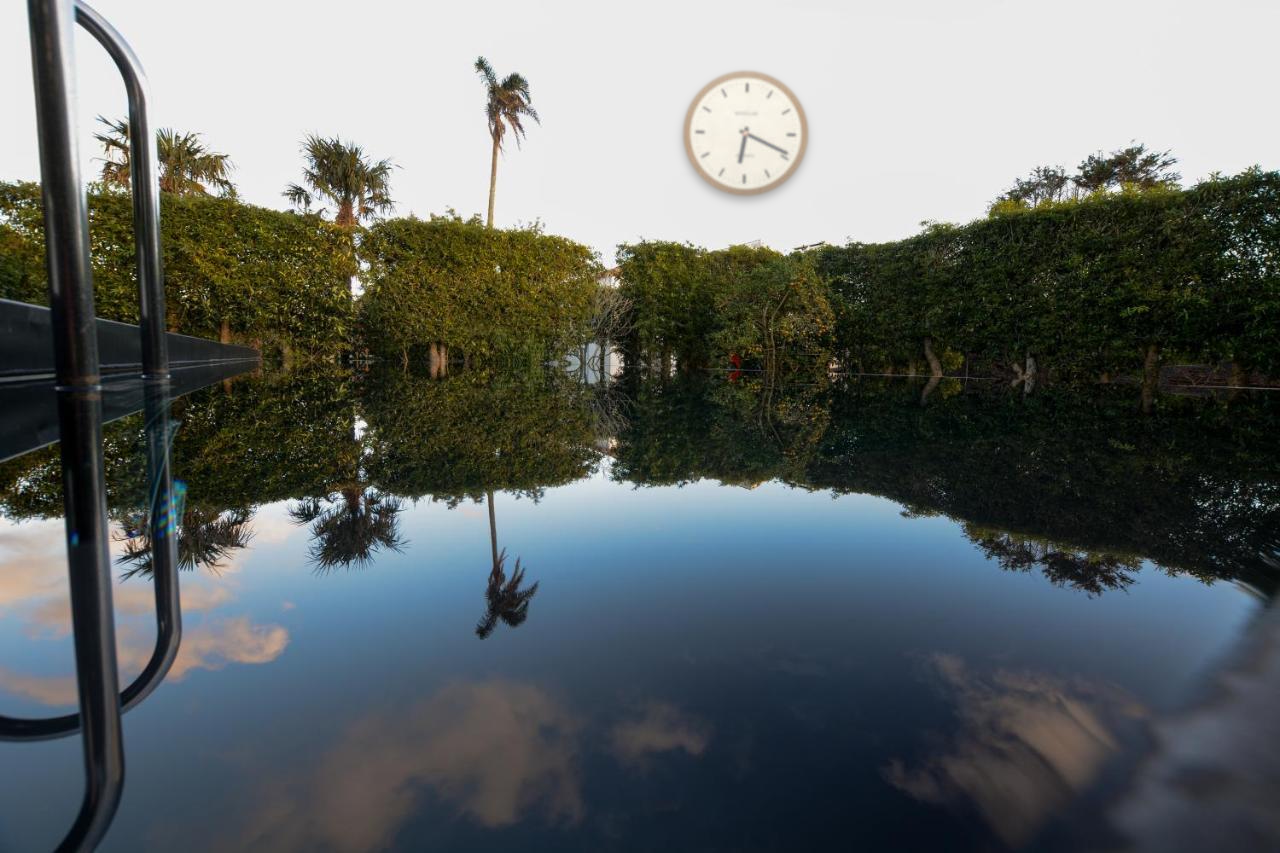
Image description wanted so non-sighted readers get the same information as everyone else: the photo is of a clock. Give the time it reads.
6:19
